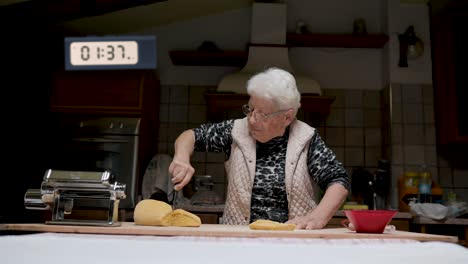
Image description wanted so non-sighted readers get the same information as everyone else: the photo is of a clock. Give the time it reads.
1:37
